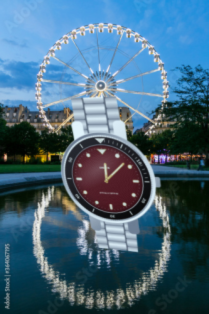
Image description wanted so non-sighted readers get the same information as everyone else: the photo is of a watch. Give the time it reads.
12:08
